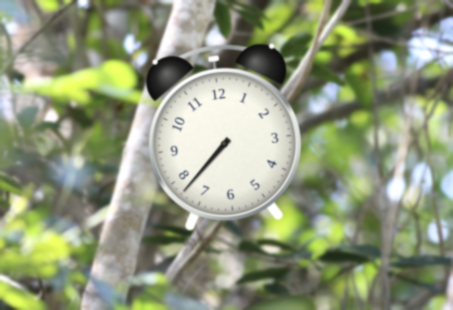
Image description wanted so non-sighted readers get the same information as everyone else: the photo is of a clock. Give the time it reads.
7:38
